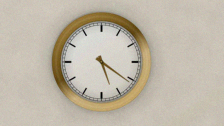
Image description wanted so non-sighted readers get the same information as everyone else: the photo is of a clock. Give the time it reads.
5:21
